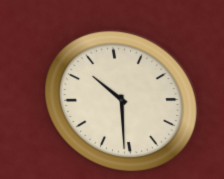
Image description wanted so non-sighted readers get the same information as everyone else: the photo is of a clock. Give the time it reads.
10:31
